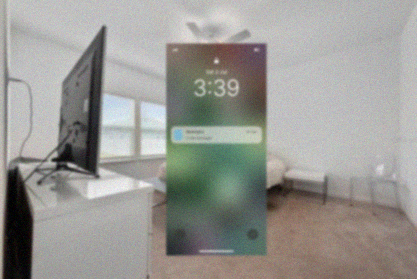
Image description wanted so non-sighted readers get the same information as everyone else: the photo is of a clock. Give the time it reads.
3:39
